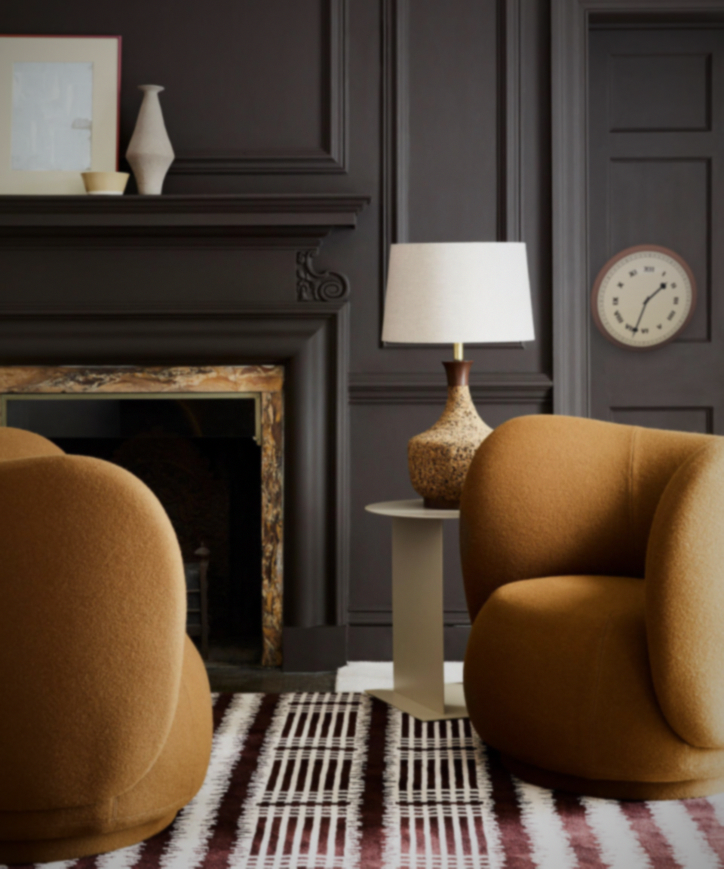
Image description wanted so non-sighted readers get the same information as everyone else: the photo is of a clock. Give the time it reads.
1:33
